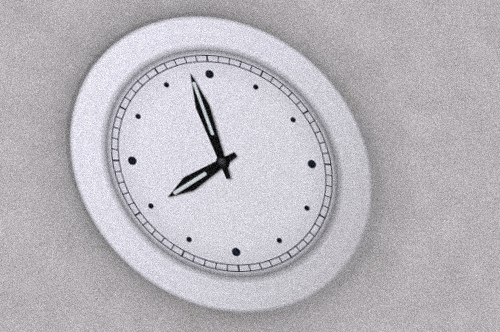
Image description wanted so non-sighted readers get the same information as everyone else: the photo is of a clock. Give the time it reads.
7:58
